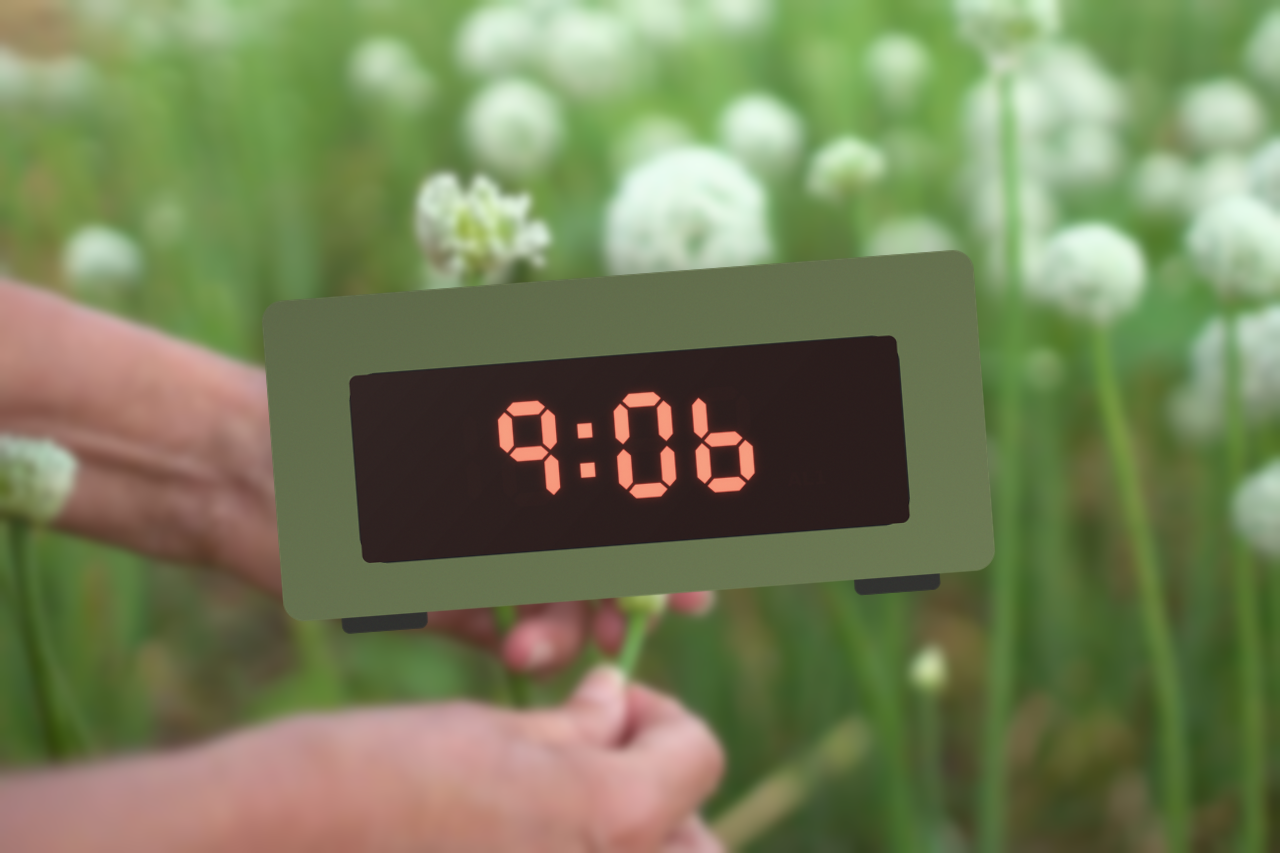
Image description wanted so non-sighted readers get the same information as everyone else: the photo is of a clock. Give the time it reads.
9:06
